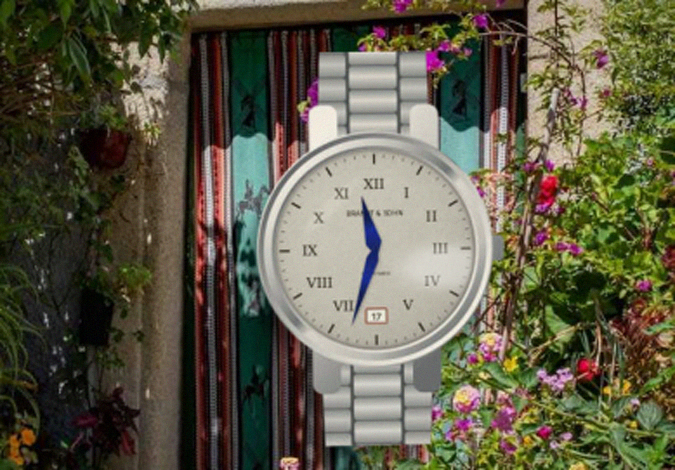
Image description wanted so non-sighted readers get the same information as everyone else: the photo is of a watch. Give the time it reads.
11:33
